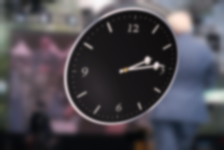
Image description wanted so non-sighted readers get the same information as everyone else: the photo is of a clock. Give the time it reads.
2:14
